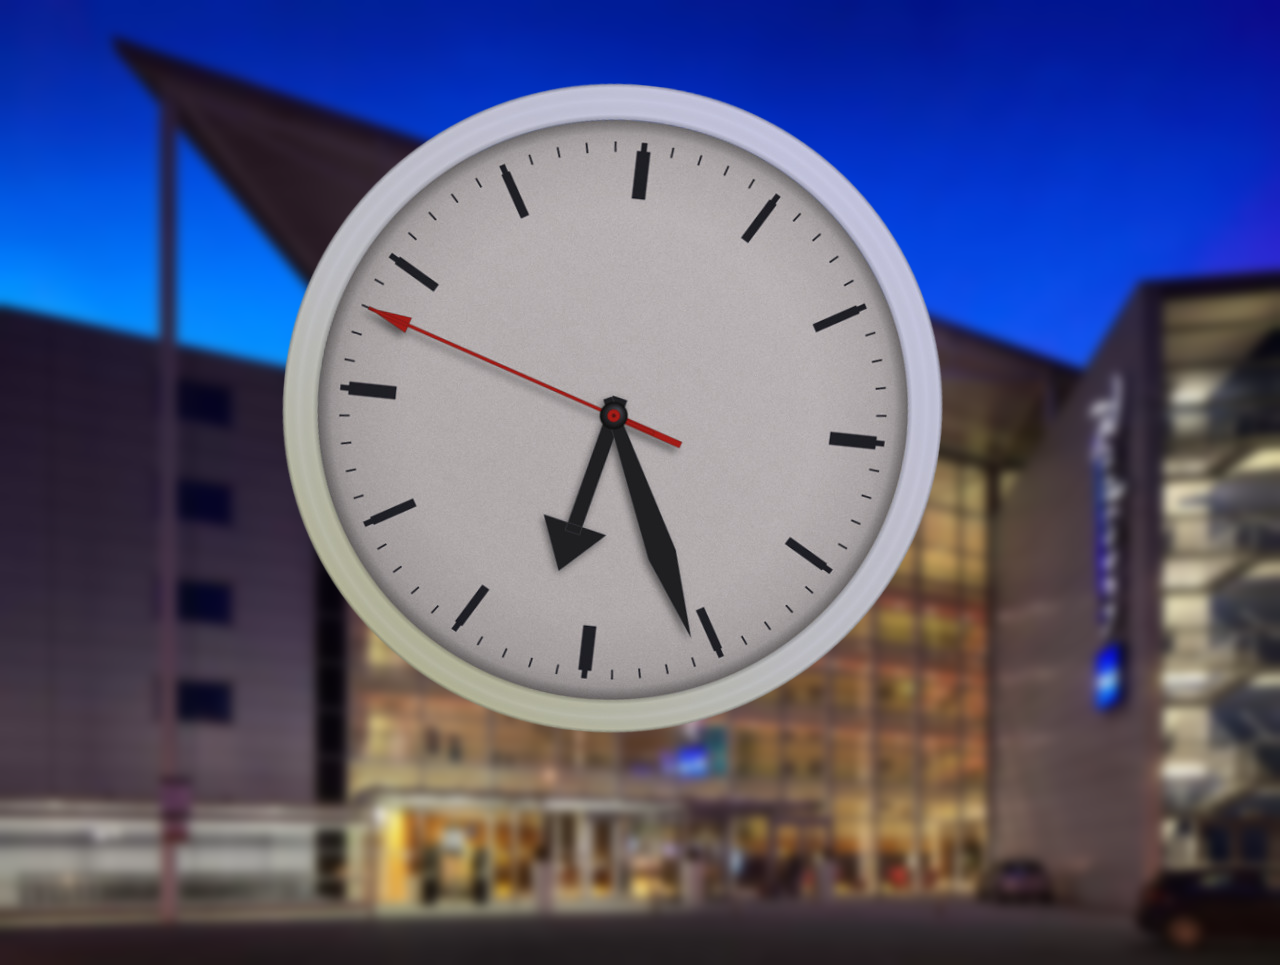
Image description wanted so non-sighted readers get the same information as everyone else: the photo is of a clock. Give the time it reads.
6:25:48
